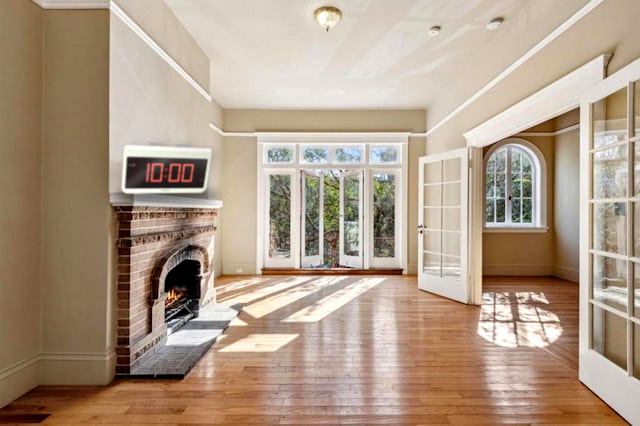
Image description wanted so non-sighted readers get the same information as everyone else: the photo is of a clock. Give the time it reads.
10:00
